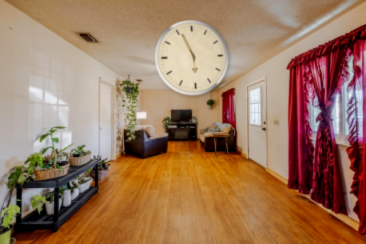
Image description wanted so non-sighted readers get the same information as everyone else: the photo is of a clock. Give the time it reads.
5:56
